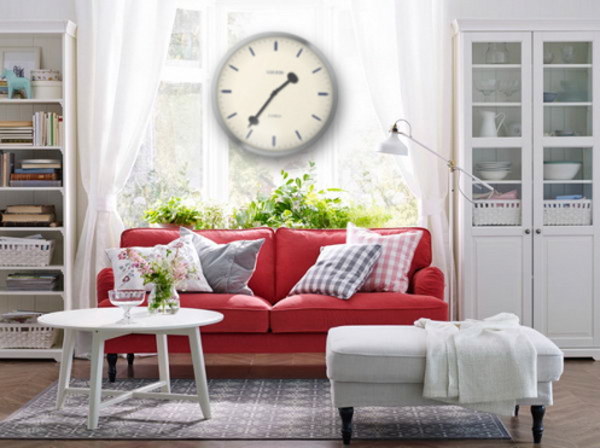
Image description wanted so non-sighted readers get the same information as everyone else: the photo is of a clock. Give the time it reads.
1:36
